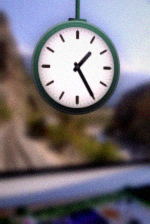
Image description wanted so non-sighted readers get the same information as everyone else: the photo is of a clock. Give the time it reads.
1:25
